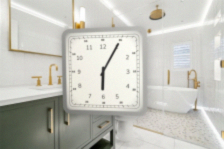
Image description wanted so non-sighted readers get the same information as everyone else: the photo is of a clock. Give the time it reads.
6:05
